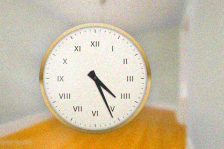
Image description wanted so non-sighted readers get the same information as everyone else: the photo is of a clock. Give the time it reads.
4:26
